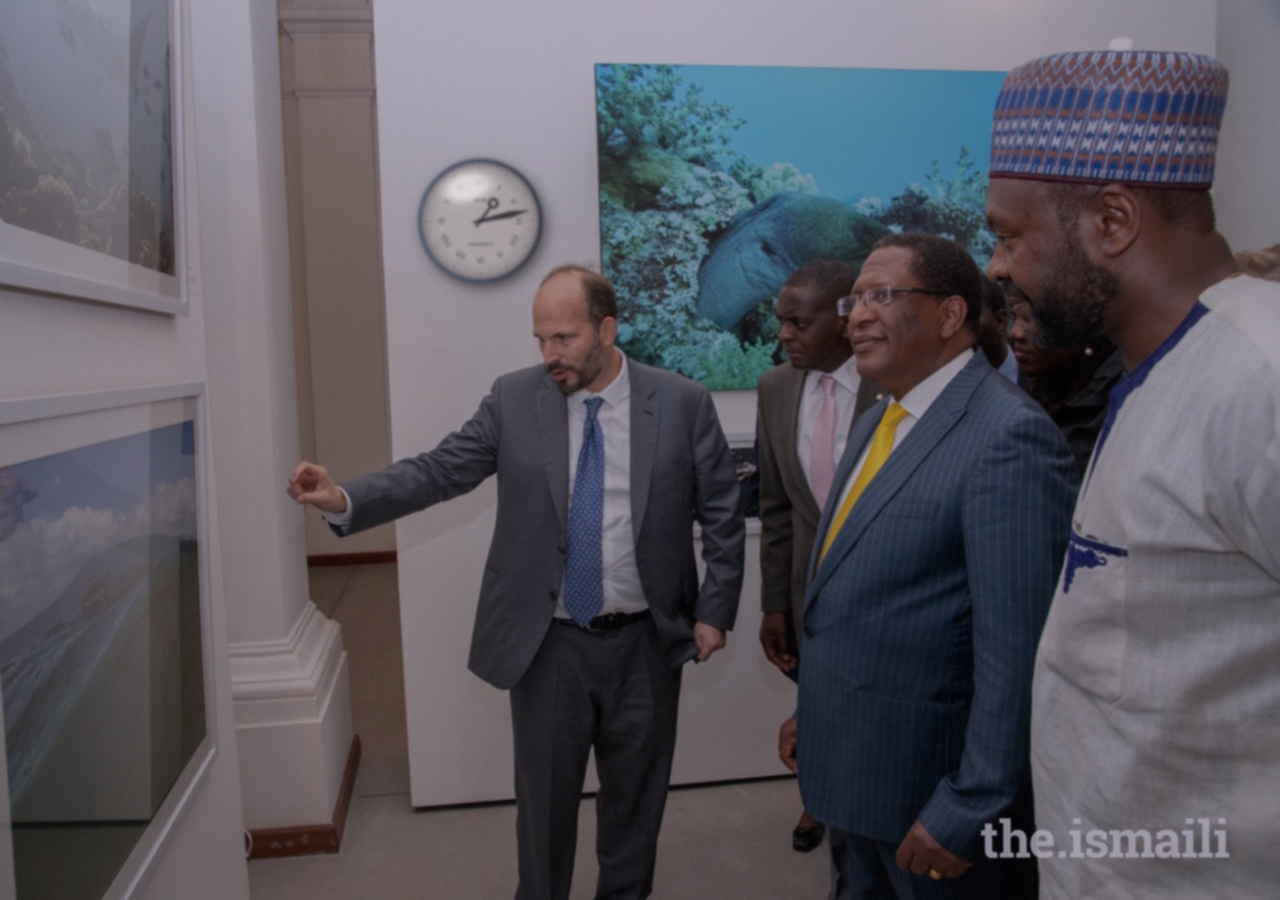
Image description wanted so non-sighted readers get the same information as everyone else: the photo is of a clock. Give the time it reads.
1:13
